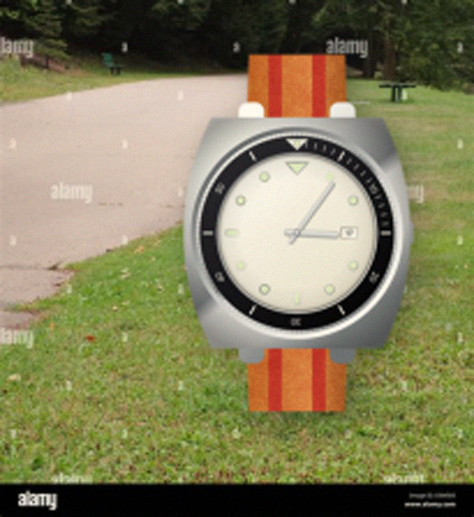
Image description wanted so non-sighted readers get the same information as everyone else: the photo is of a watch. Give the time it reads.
3:06
